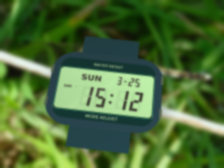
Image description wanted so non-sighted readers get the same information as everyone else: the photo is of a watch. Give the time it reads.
15:12
